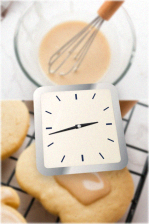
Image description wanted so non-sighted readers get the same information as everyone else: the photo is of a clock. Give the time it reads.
2:43
